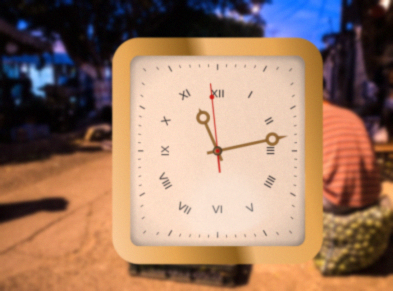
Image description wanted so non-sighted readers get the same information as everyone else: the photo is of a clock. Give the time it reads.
11:12:59
